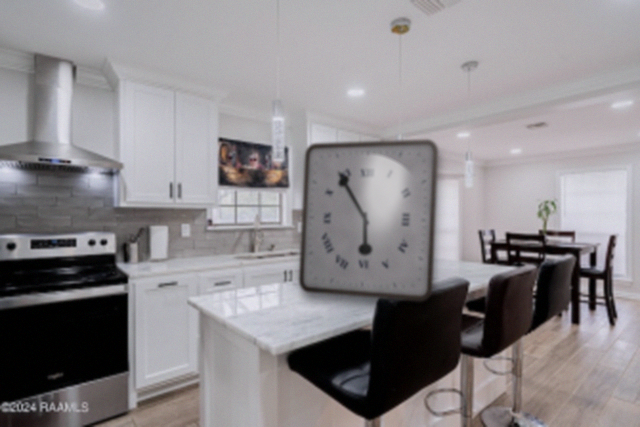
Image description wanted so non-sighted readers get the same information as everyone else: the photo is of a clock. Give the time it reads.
5:54
